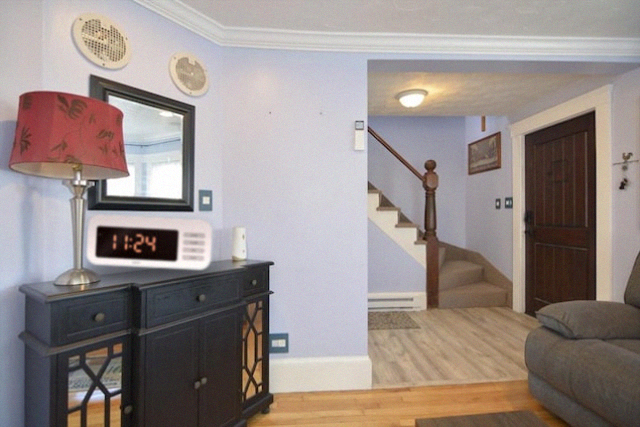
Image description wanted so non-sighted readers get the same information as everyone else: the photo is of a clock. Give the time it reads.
11:24
